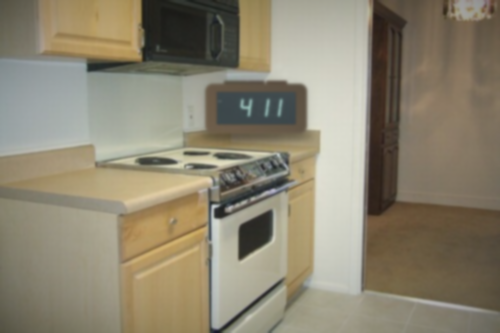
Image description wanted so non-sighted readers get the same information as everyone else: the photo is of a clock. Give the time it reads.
4:11
